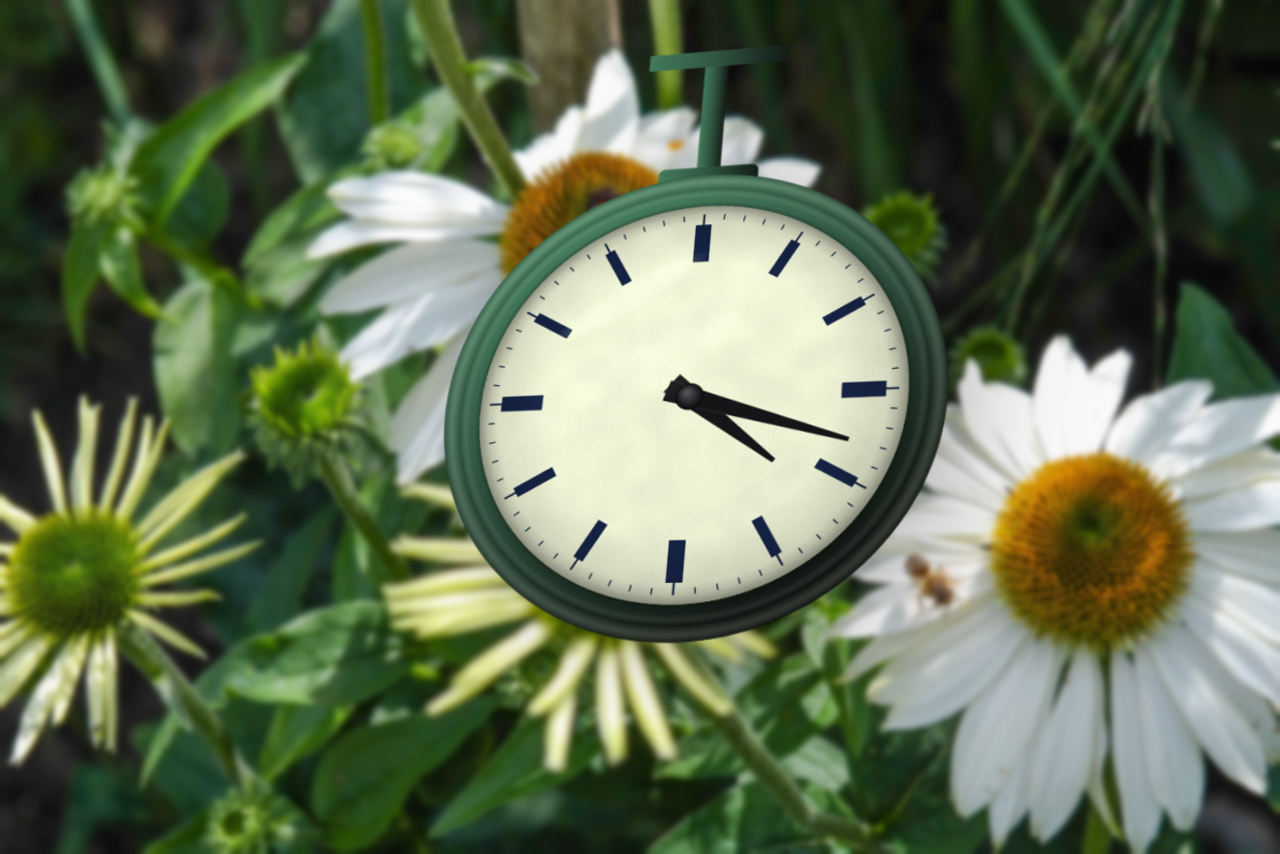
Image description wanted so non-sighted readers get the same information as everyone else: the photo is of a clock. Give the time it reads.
4:18
